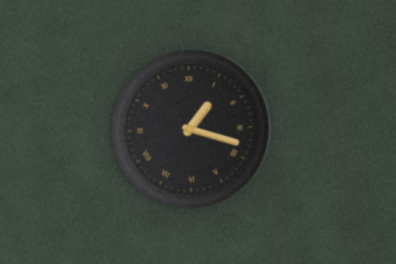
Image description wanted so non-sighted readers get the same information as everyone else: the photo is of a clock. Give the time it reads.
1:18
